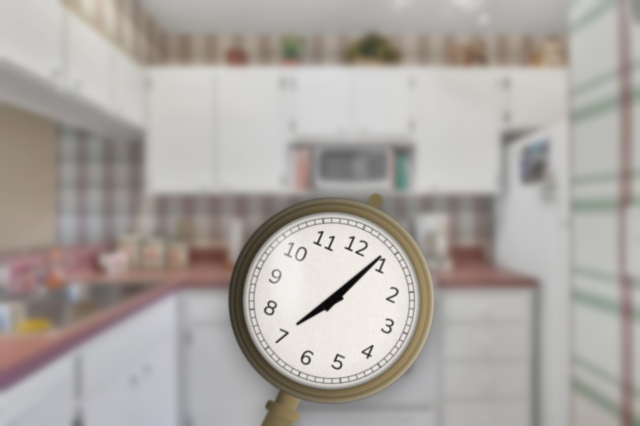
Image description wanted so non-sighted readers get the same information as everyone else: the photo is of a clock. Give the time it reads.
7:04
